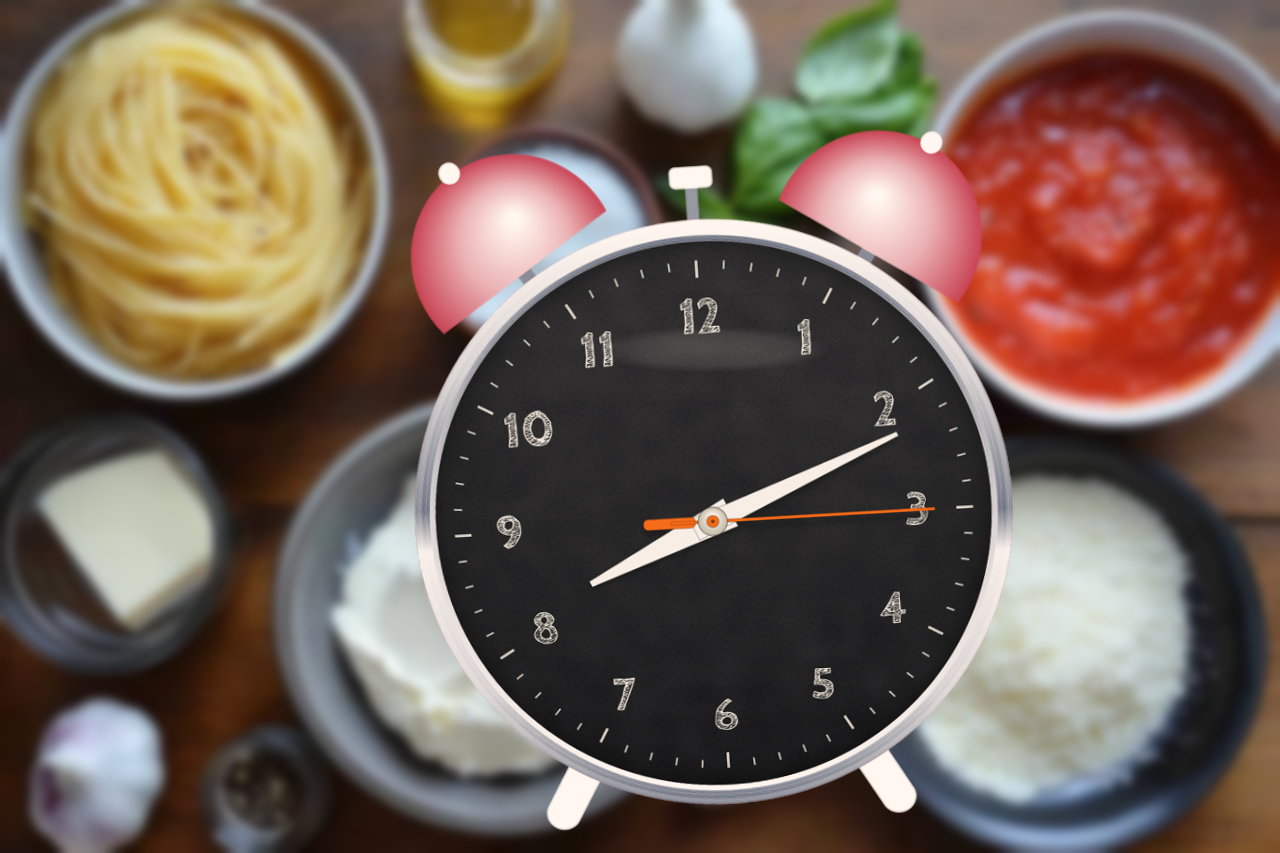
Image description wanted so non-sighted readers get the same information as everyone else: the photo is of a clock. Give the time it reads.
8:11:15
